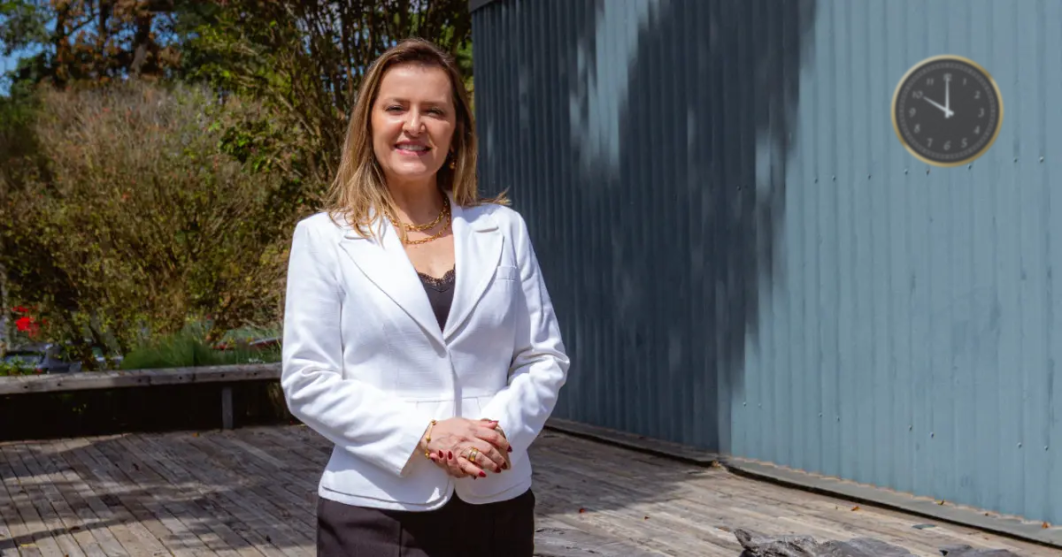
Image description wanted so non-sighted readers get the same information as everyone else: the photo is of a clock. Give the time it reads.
10:00
